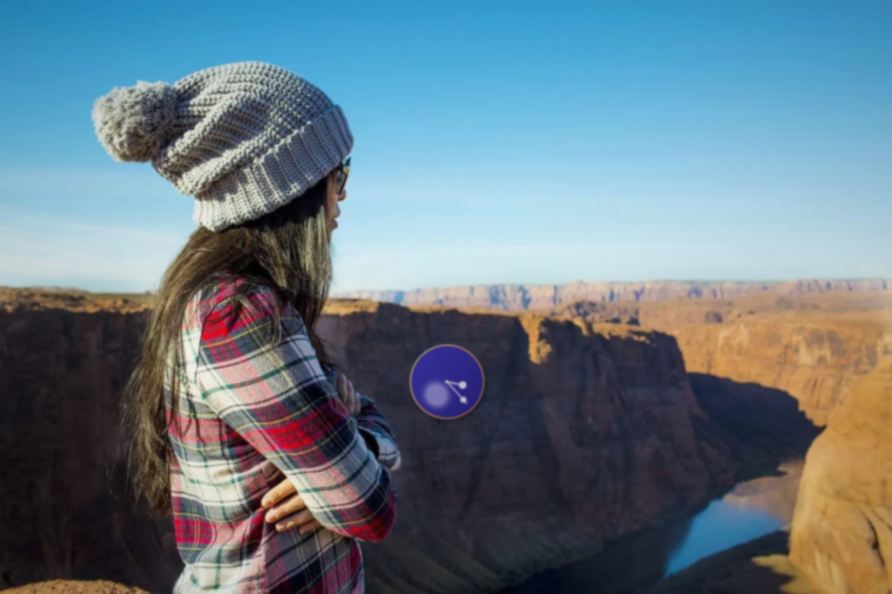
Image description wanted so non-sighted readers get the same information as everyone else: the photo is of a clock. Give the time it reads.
3:23
